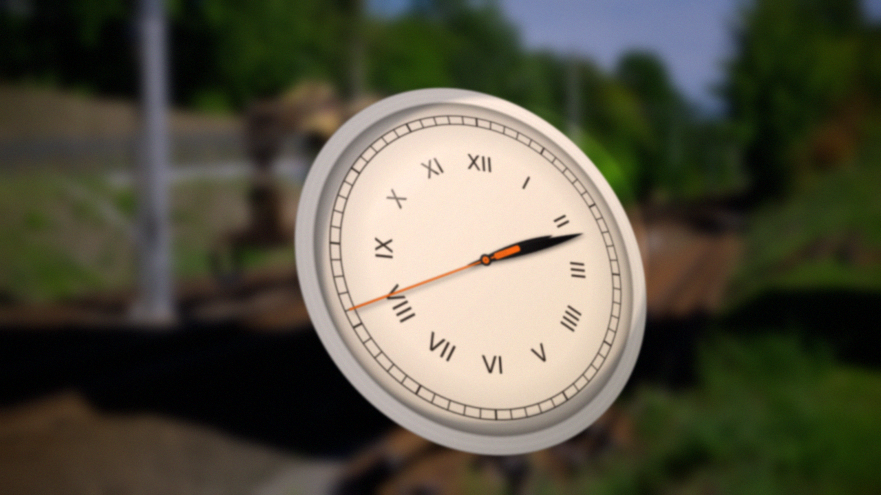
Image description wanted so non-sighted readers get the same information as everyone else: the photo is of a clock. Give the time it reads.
2:11:41
